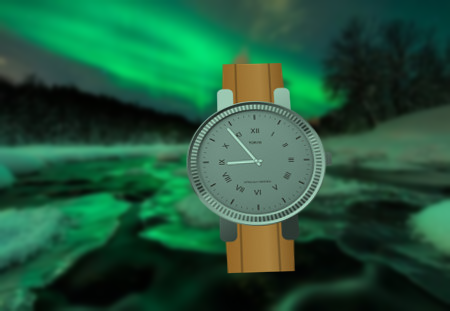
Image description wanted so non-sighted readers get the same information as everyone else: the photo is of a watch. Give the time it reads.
8:54
